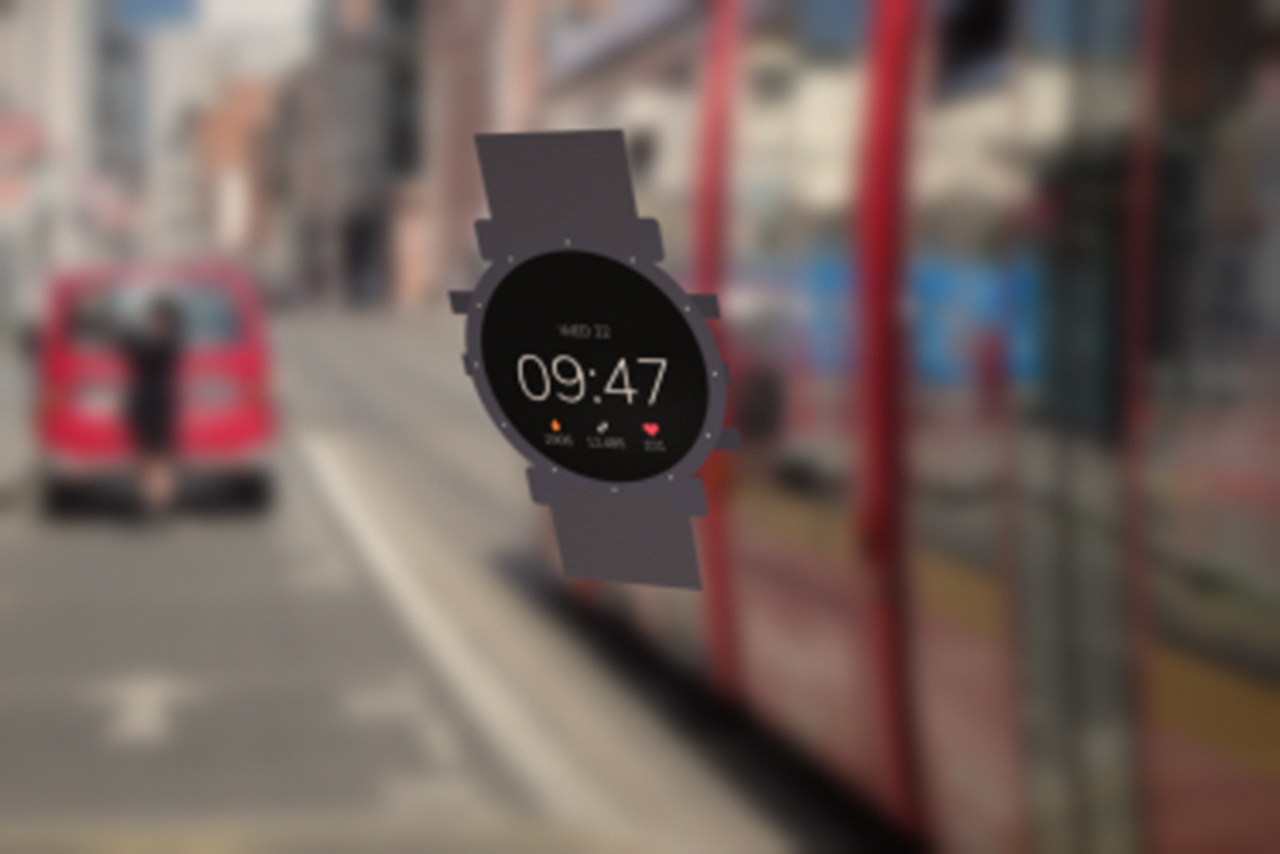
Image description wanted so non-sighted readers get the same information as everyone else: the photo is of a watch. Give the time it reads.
9:47
